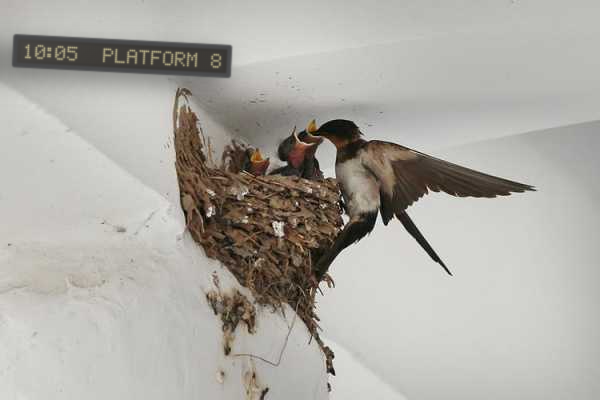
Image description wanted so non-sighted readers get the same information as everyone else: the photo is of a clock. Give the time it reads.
10:05
